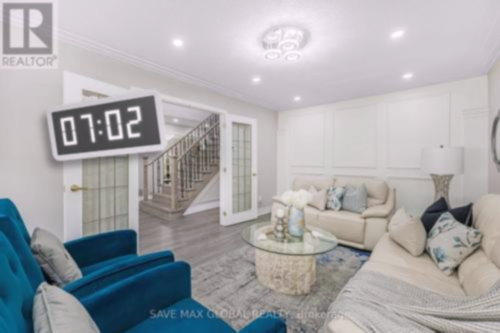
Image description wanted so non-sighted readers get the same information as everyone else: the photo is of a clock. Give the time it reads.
7:02
